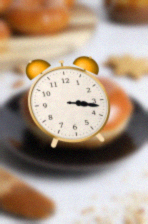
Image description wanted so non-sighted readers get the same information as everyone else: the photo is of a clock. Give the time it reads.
3:17
